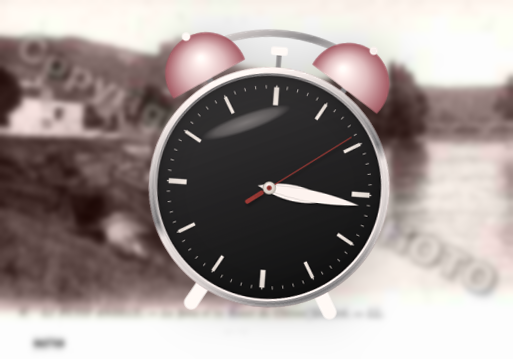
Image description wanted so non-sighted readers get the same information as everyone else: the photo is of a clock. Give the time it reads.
3:16:09
